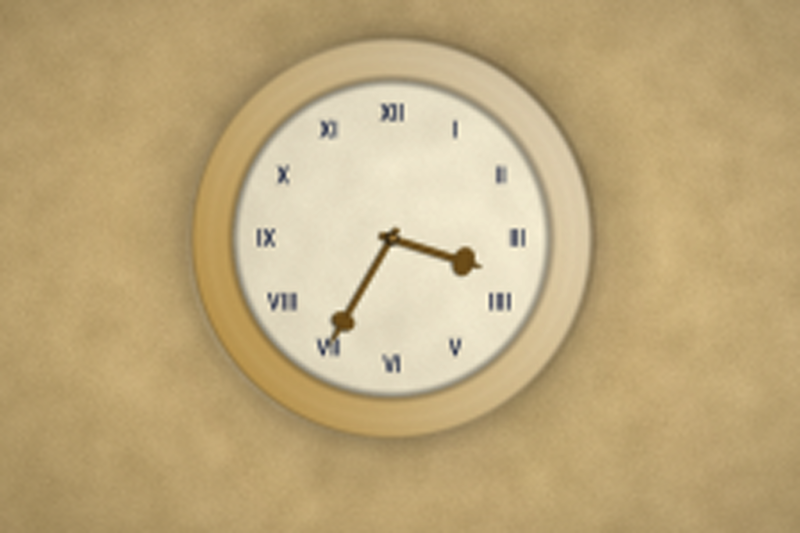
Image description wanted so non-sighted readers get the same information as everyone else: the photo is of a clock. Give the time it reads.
3:35
